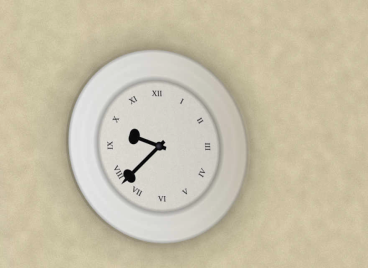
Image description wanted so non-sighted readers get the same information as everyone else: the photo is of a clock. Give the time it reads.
9:38
